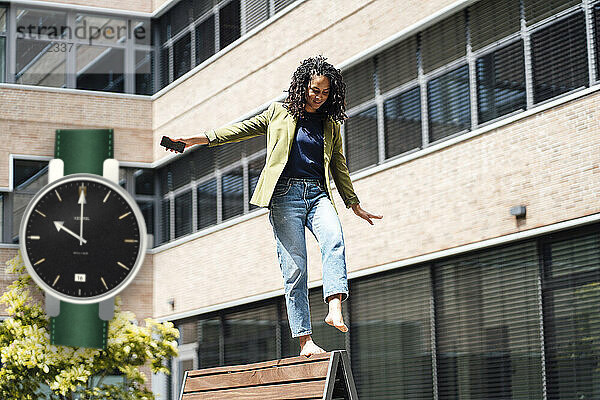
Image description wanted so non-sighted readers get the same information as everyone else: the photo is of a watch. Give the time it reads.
10:00
